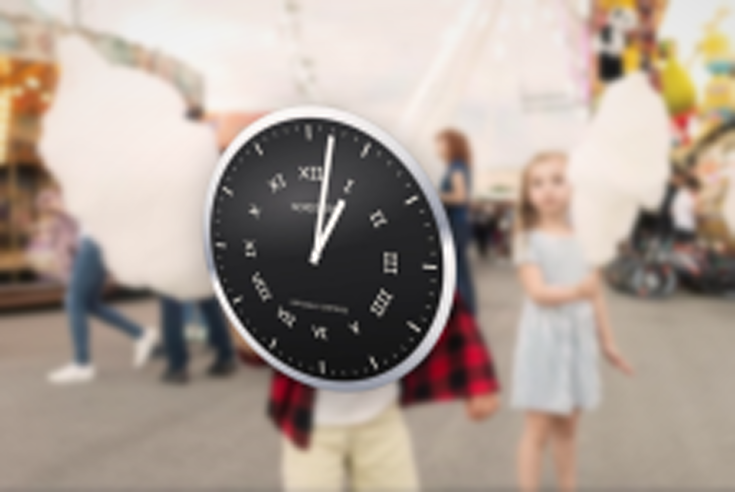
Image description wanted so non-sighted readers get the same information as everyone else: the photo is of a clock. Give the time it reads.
1:02
